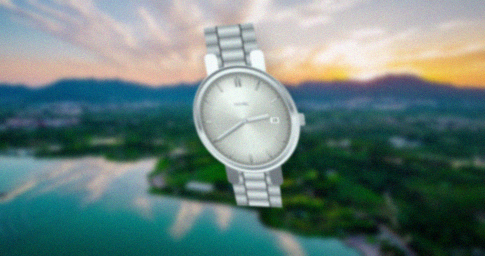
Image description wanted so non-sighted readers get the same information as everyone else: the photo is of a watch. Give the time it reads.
2:40
